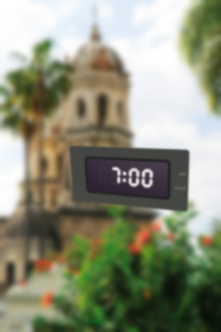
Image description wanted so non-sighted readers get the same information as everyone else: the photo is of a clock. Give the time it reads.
7:00
